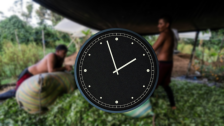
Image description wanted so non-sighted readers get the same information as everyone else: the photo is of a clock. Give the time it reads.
1:57
